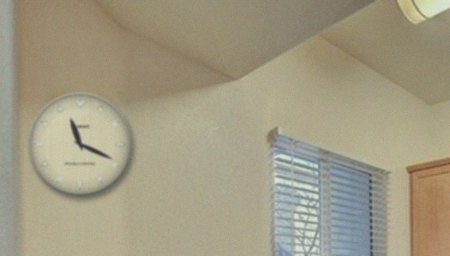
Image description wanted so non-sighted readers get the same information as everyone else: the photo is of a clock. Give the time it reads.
11:19
